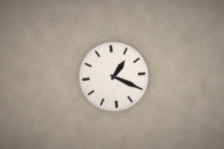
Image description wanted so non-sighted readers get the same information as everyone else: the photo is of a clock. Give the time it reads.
1:20
